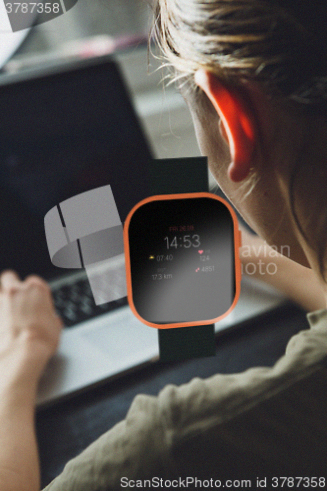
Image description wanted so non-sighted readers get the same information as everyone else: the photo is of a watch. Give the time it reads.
14:53
